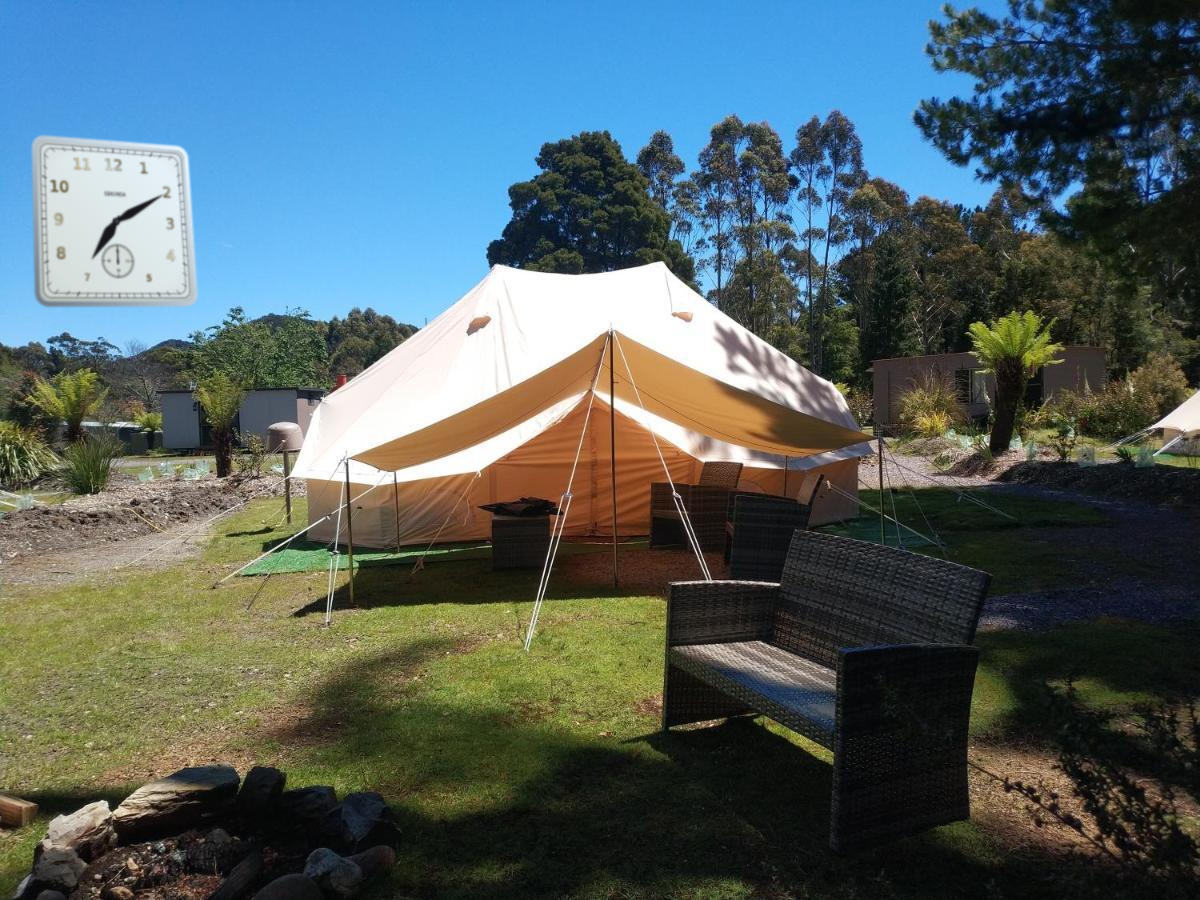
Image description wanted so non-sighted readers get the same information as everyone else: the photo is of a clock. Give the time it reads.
7:10
